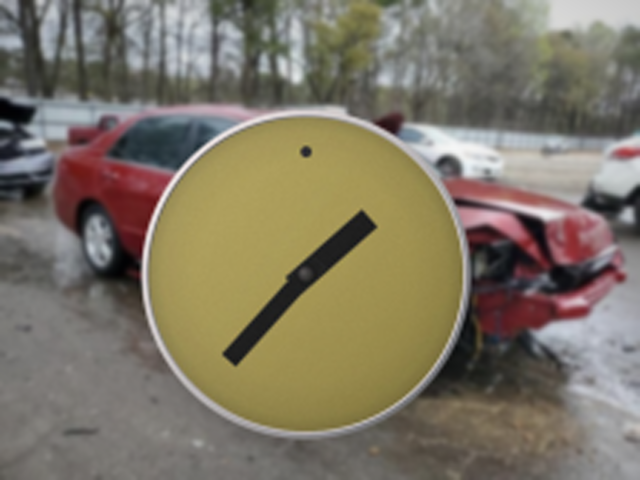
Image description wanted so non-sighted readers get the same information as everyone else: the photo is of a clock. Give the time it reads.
1:37
